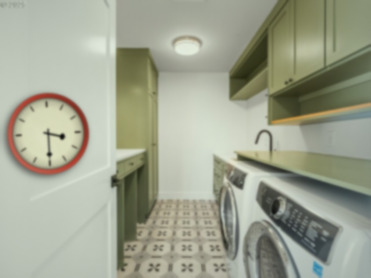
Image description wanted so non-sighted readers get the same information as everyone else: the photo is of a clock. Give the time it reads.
3:30
